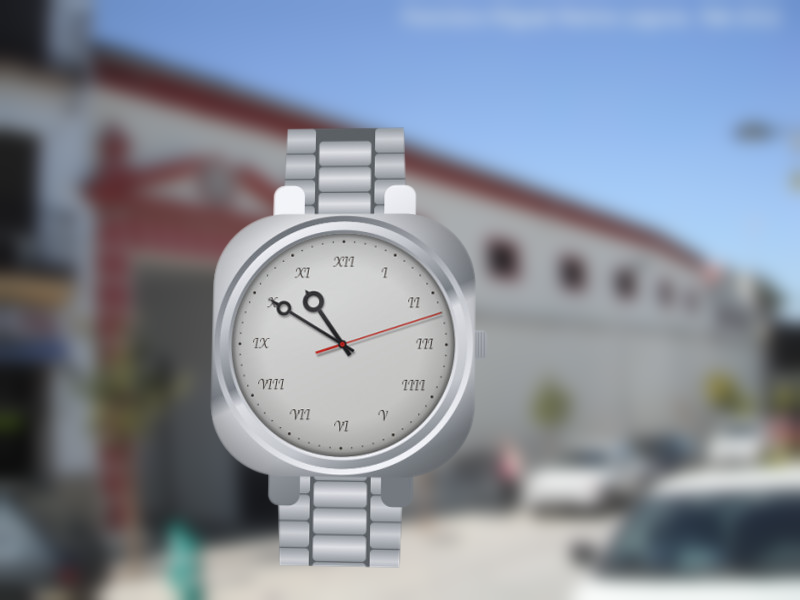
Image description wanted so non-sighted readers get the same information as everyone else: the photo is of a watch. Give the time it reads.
10:50:12
